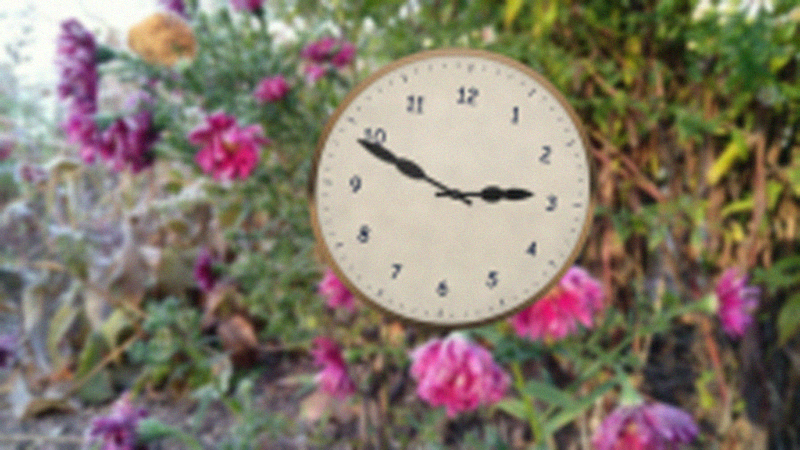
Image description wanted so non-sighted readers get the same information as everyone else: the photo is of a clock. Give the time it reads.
2:49
